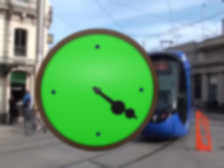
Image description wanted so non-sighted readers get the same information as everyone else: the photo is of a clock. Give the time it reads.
4:21
